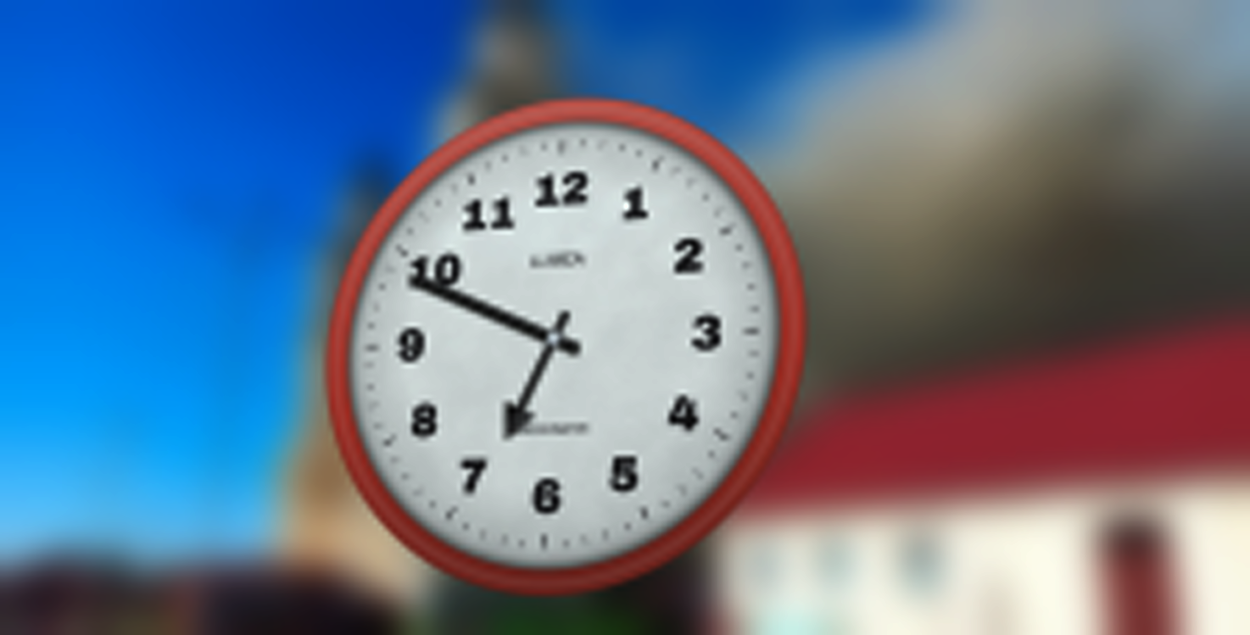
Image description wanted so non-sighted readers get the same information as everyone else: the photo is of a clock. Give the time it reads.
6:49
